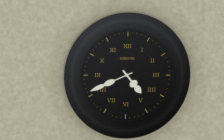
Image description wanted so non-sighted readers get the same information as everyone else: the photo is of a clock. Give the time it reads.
4:41
